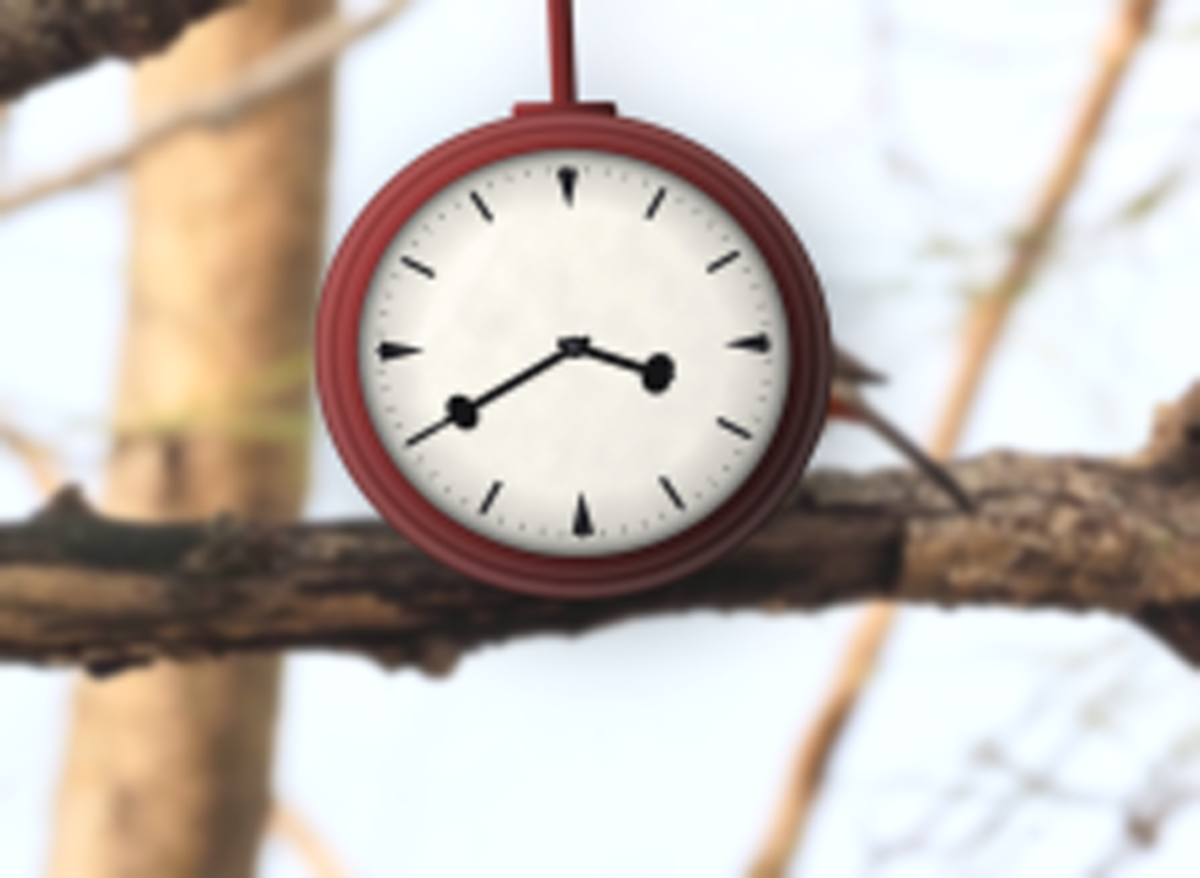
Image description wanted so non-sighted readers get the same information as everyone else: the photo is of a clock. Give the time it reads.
3:40
